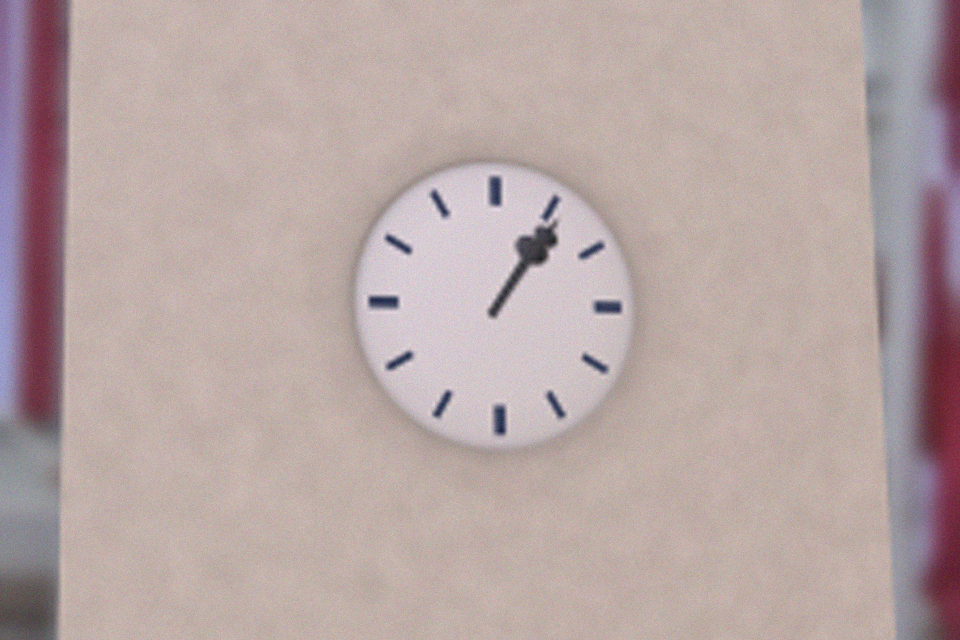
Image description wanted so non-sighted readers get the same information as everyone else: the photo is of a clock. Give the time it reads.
1:06
